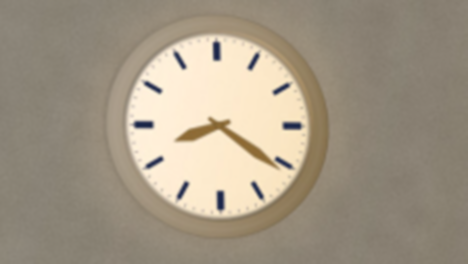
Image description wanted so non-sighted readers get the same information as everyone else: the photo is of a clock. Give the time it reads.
8:21
